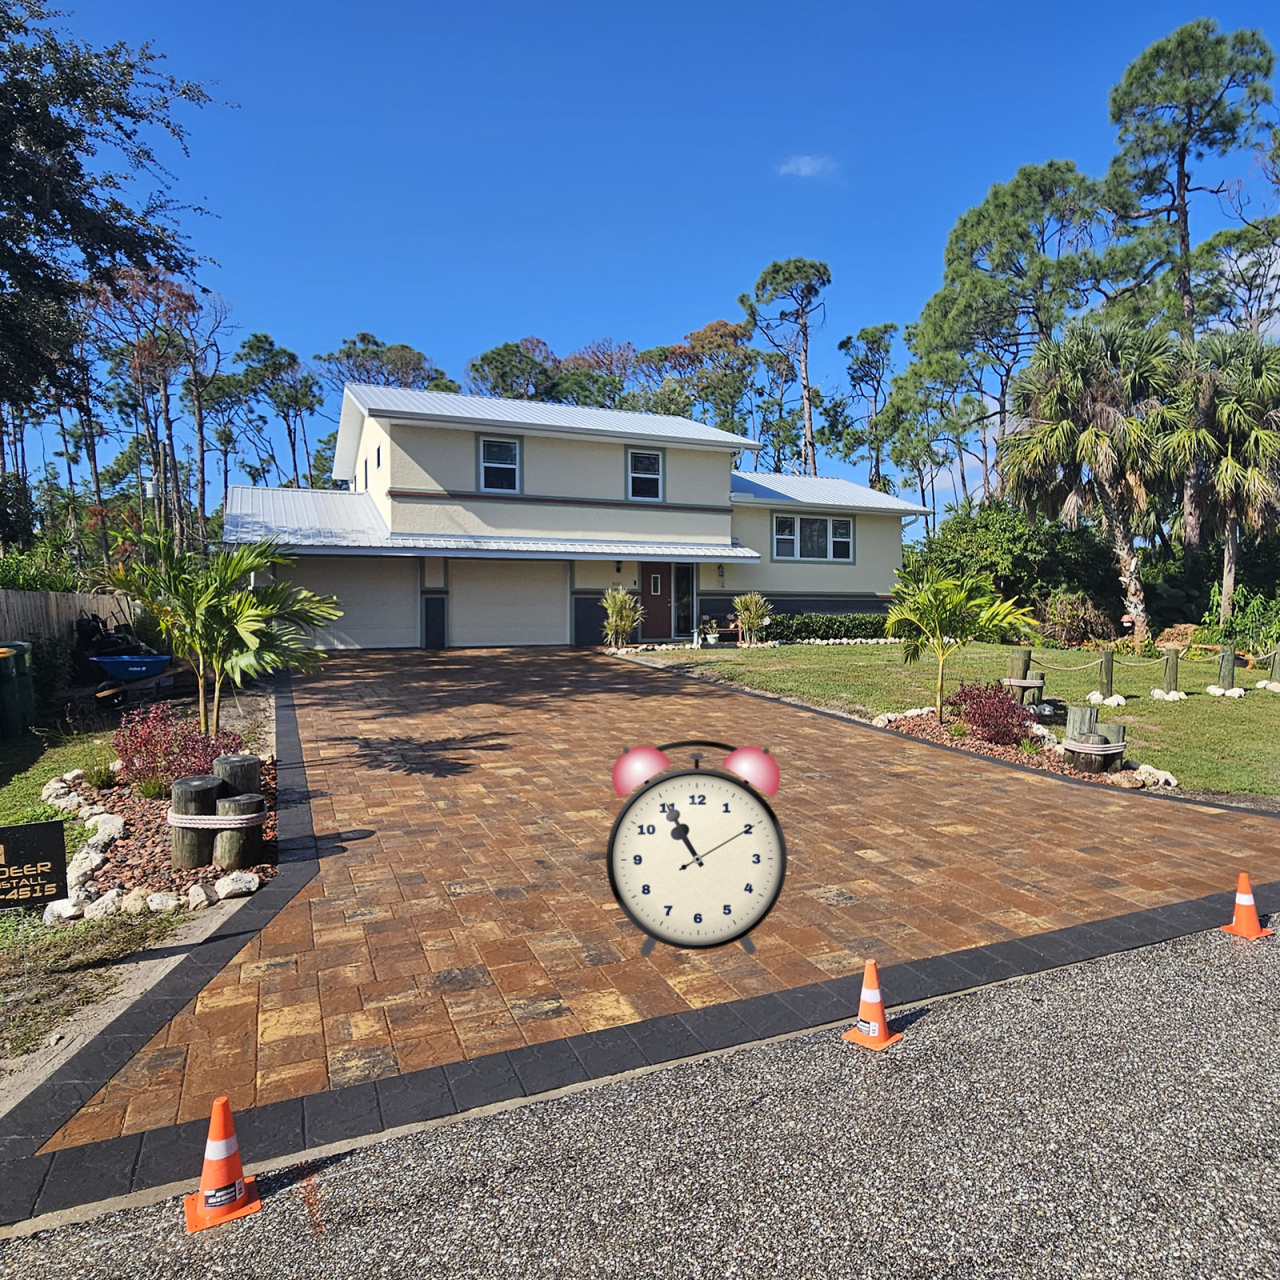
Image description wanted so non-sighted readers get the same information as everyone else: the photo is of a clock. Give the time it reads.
10:55:10
